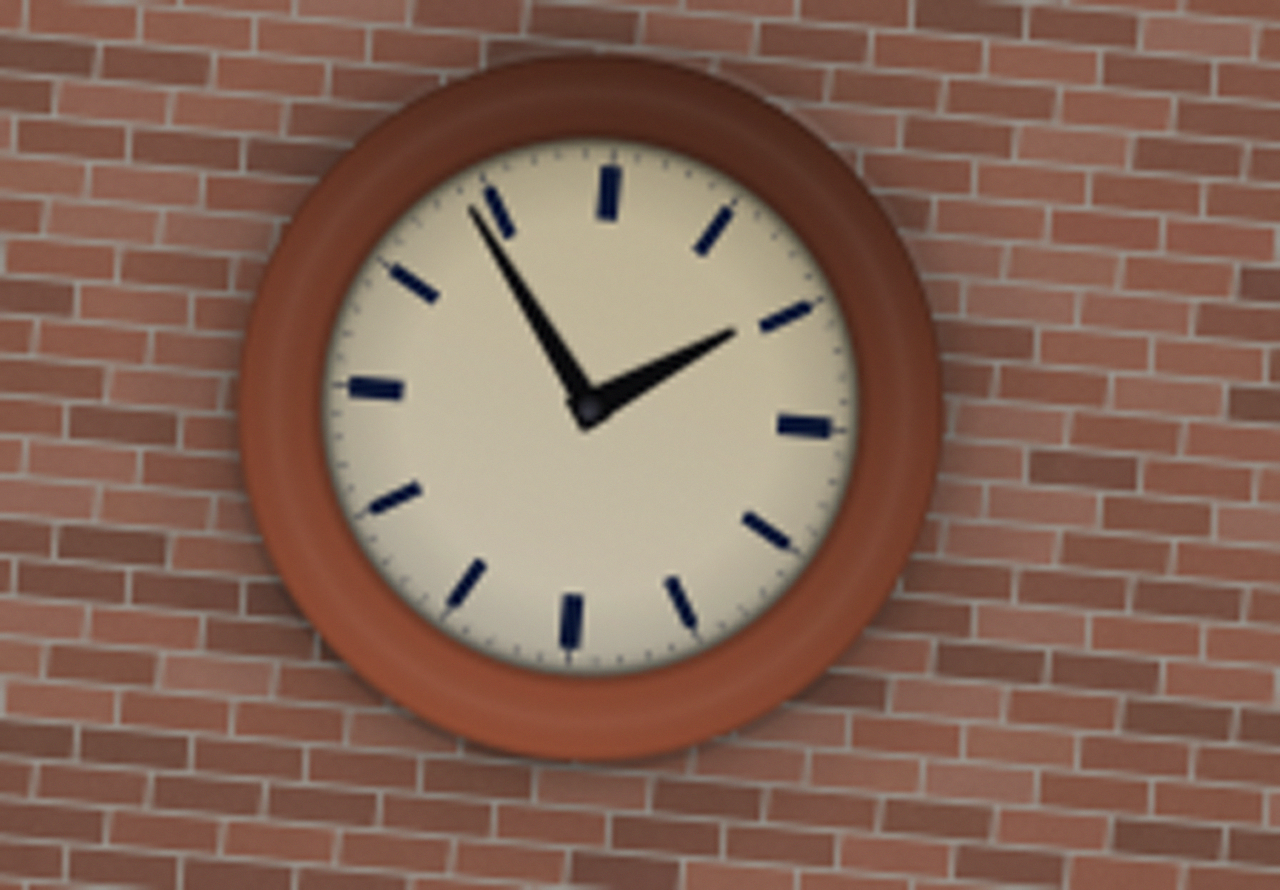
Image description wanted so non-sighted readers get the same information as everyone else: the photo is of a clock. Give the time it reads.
1:54
